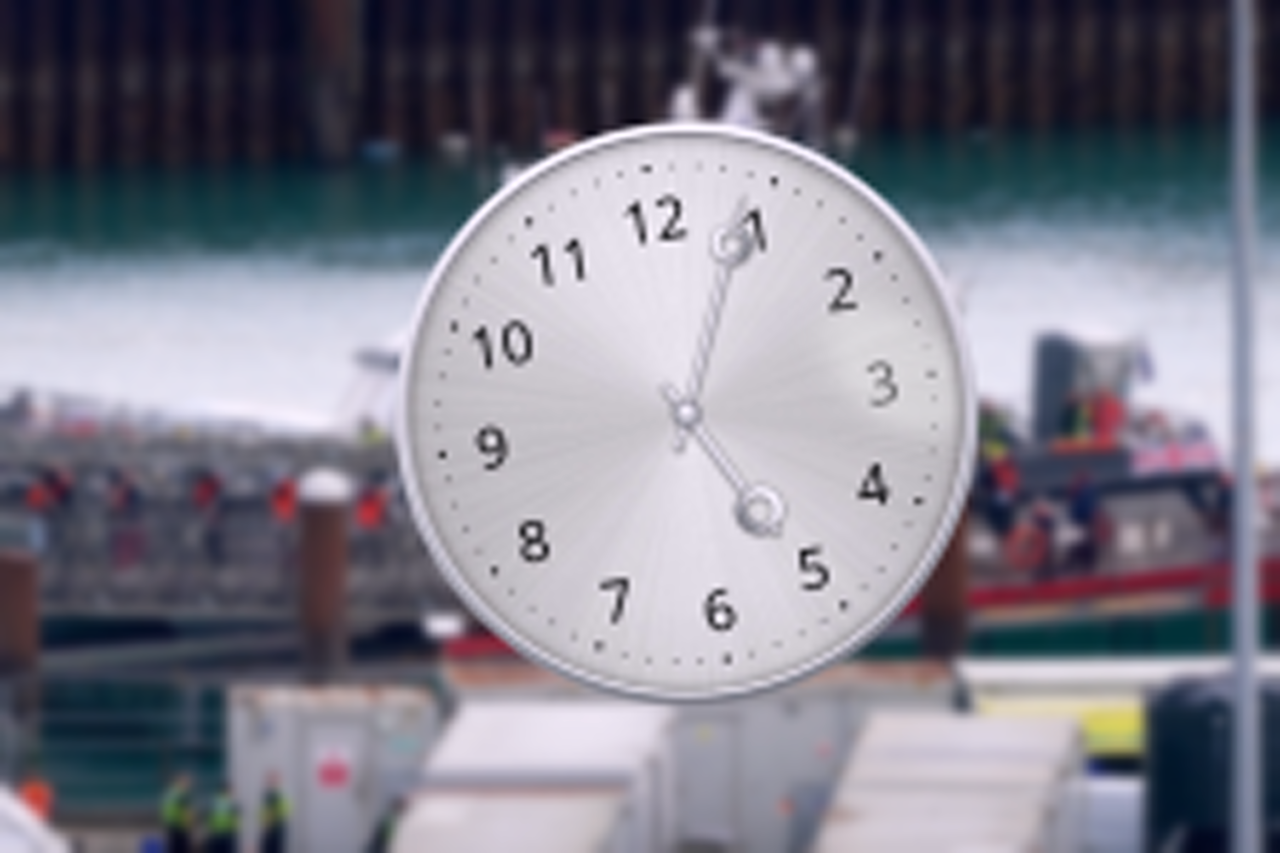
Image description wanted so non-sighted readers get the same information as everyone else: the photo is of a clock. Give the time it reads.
5:04
